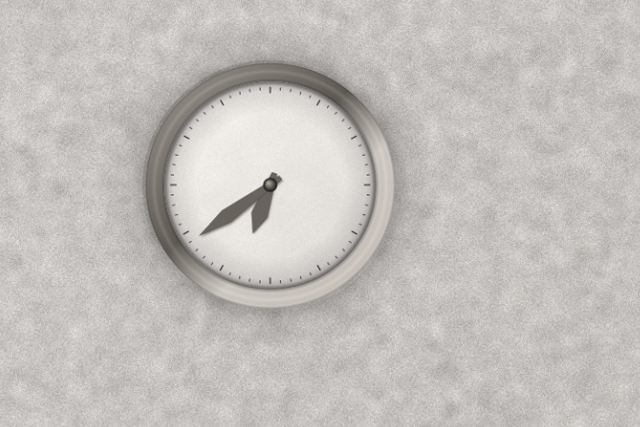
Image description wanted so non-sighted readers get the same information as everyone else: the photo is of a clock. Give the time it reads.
6:39
